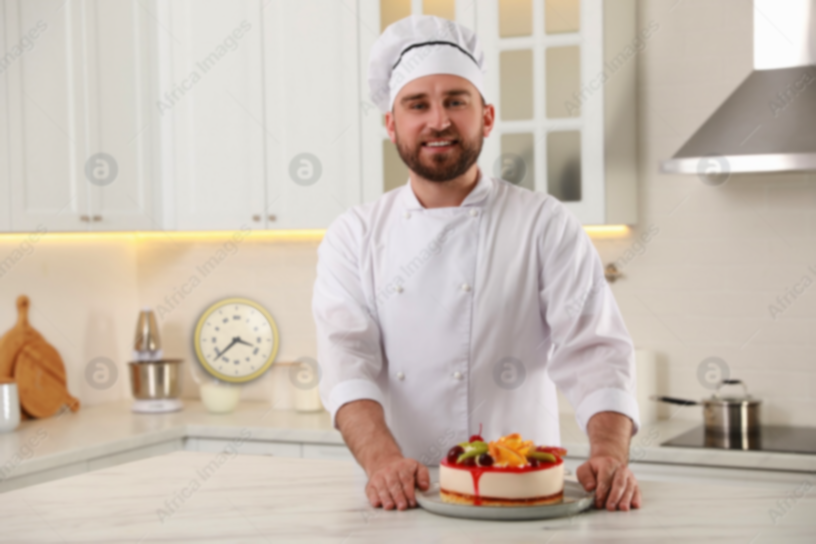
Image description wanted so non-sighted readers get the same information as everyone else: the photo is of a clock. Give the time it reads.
3:38
